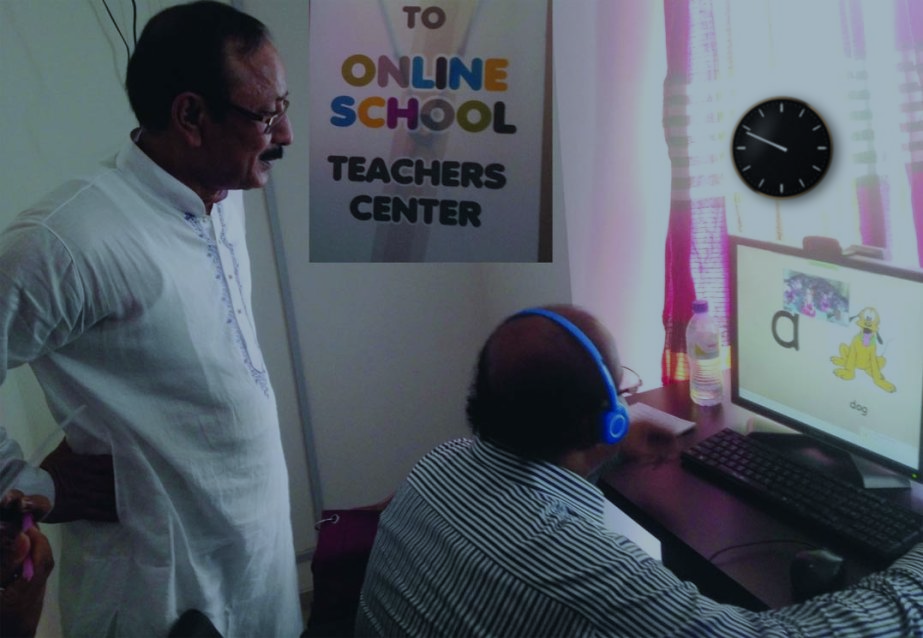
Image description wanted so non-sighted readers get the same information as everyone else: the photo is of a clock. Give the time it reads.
9:49
